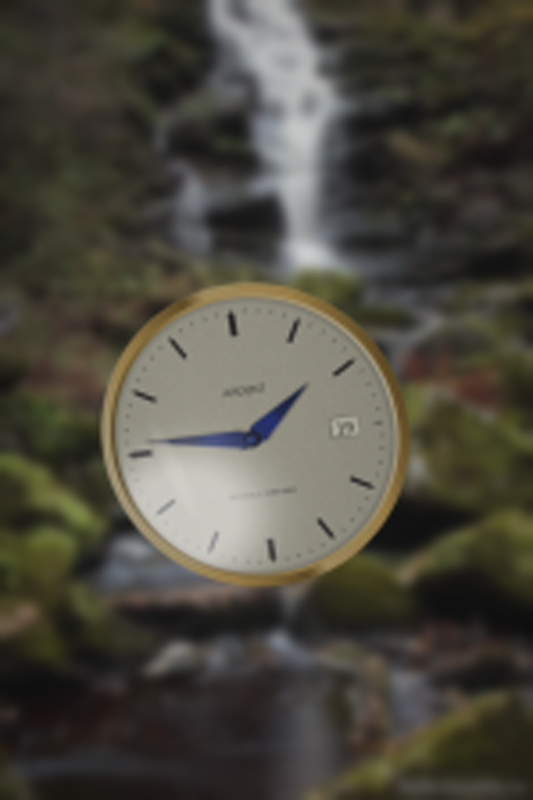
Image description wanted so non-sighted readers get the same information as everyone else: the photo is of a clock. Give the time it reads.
1:46
